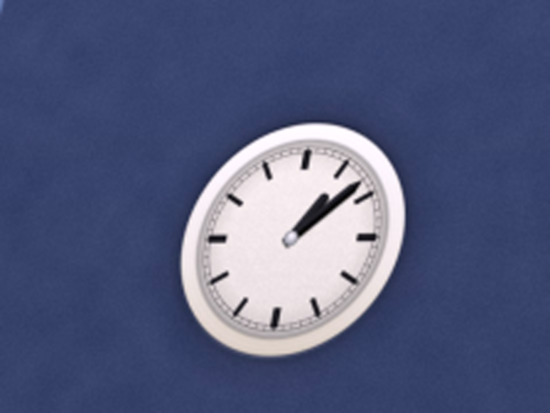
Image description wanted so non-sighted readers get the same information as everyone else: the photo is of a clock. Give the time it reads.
1:08
